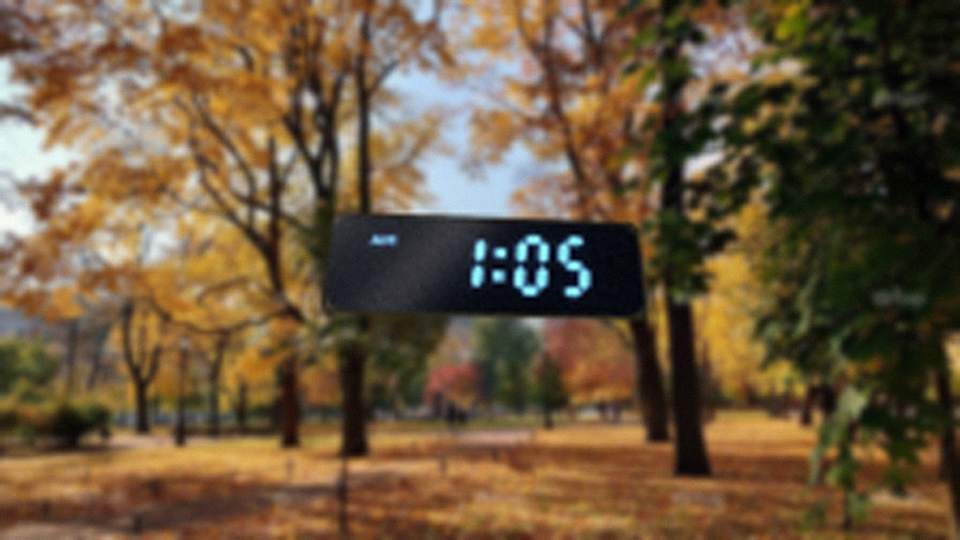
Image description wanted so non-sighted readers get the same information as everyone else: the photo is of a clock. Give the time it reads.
1:05
